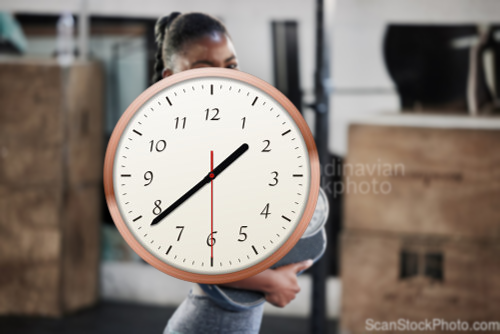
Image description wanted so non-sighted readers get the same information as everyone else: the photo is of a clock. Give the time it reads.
1:38:30
